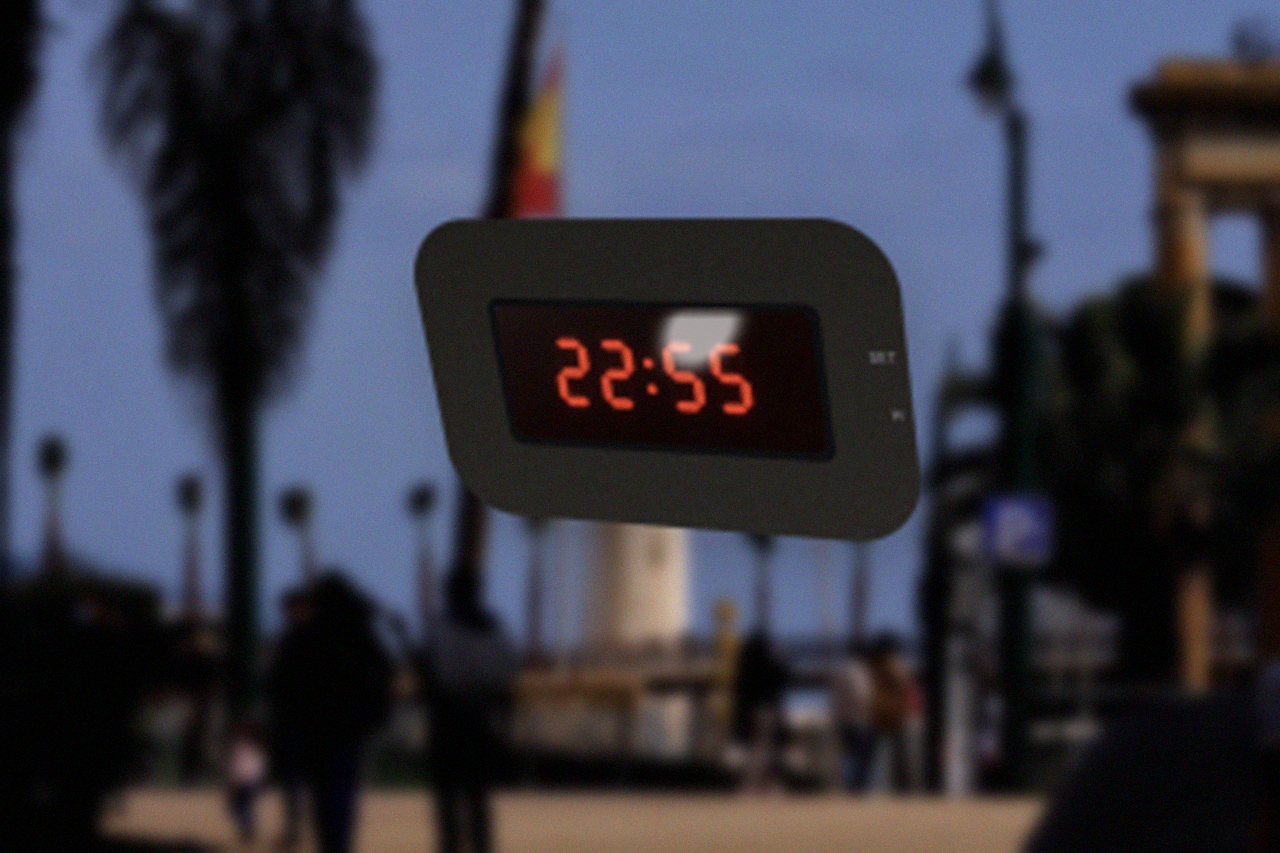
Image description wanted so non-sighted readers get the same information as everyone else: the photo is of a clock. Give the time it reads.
22:55
